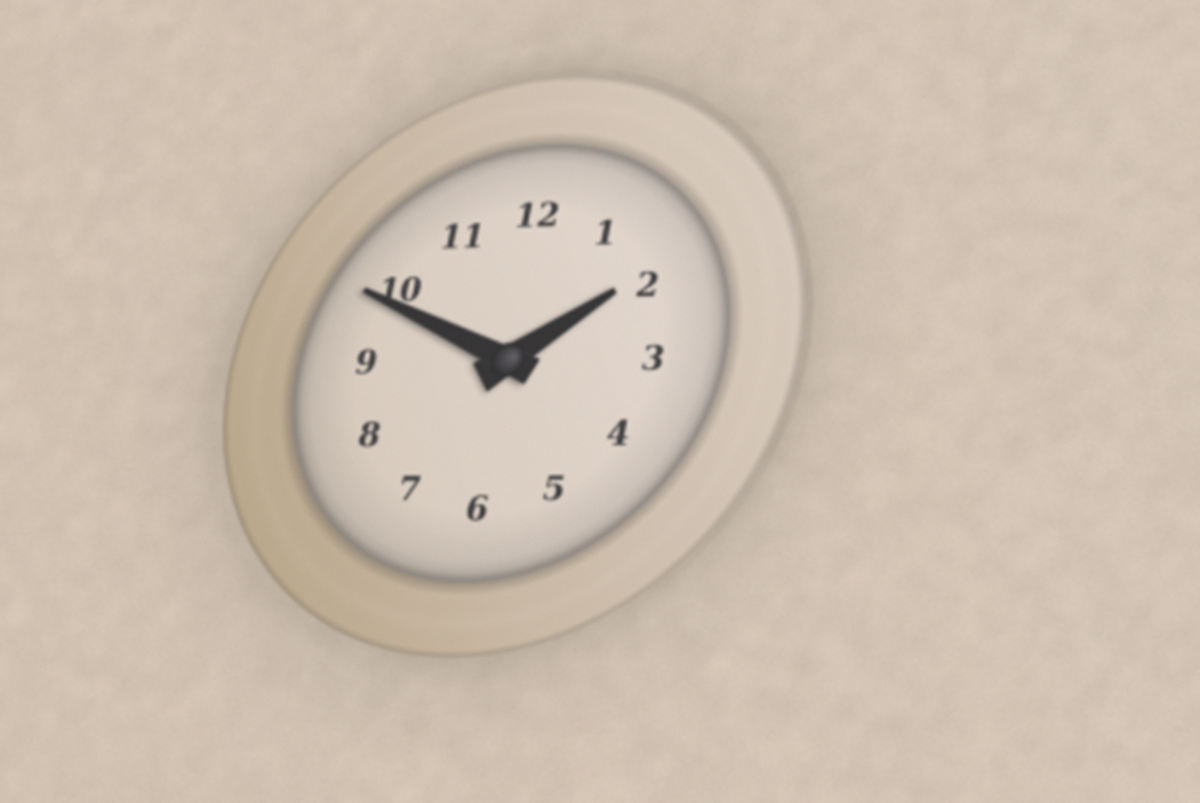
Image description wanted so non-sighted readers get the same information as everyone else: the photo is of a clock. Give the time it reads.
1:49
